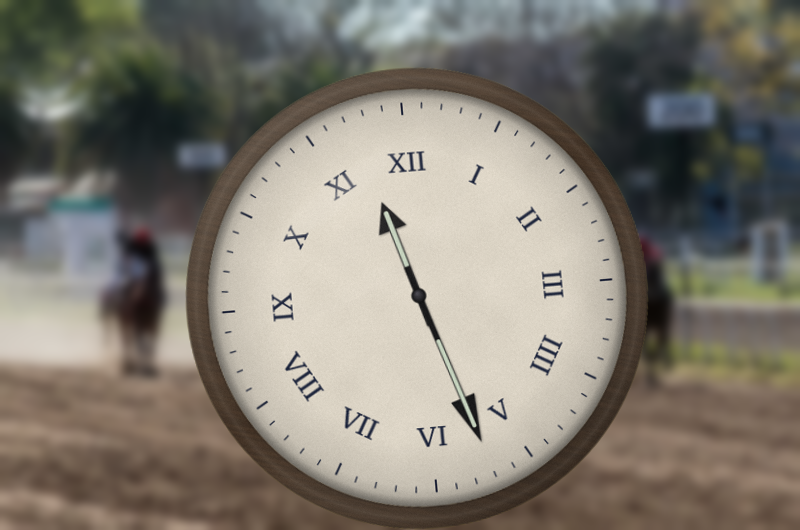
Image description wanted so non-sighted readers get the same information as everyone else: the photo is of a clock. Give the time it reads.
11:27
